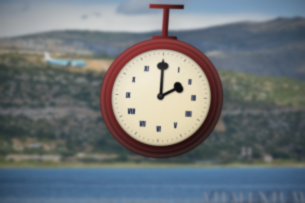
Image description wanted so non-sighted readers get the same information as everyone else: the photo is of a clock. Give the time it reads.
2:00
